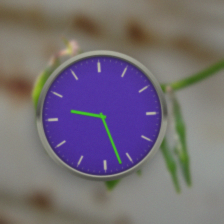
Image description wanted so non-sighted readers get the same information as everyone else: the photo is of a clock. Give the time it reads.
9:27
